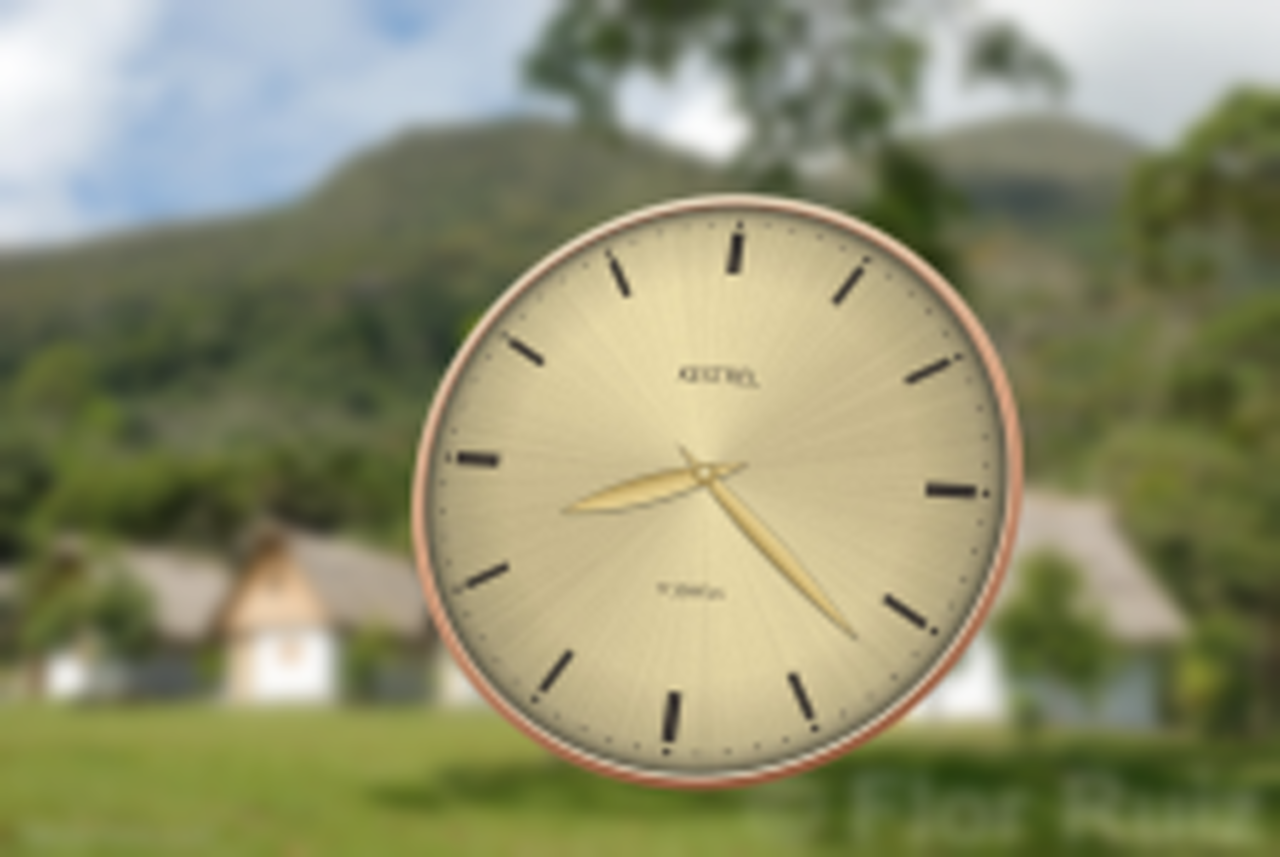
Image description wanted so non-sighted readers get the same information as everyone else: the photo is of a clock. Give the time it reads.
8:22
